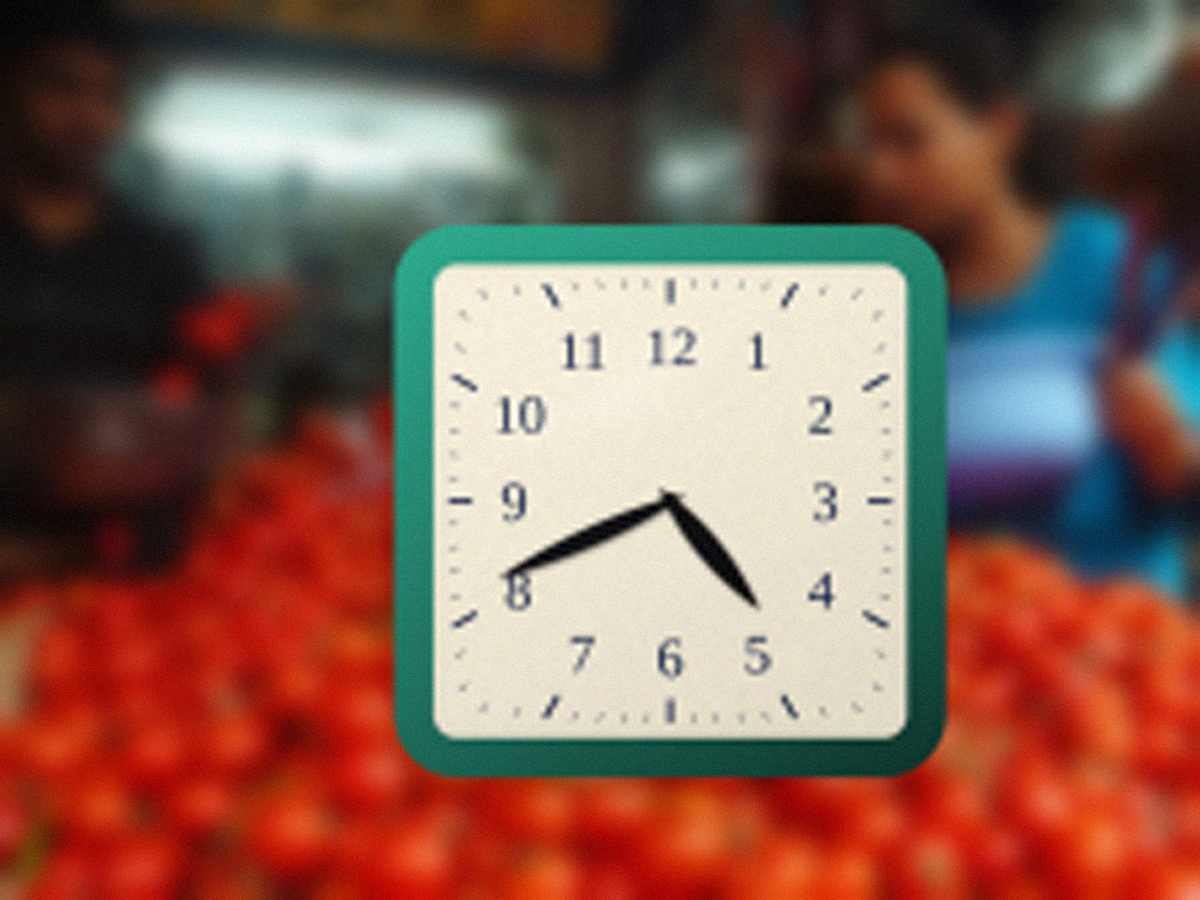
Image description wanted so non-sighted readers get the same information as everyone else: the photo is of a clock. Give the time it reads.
4:41
